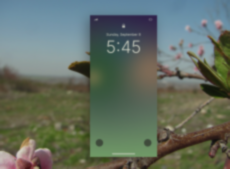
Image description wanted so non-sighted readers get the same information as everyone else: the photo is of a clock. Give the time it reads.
5:45
